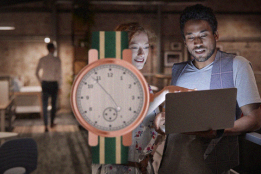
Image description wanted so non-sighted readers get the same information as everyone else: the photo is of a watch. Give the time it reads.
4:53
